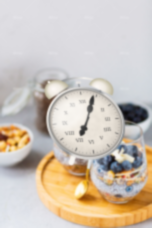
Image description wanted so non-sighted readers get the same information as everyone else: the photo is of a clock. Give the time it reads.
7:04
